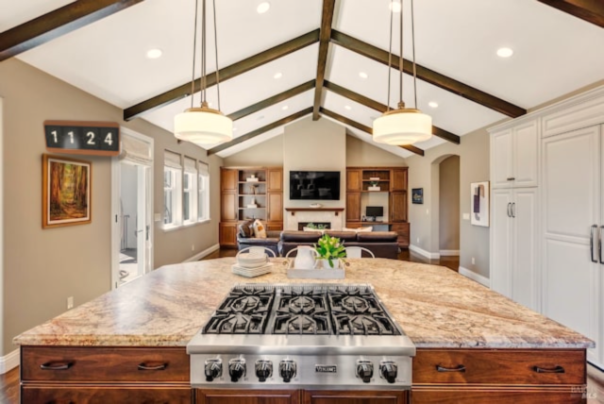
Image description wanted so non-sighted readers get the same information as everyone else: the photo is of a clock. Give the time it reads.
11:24
